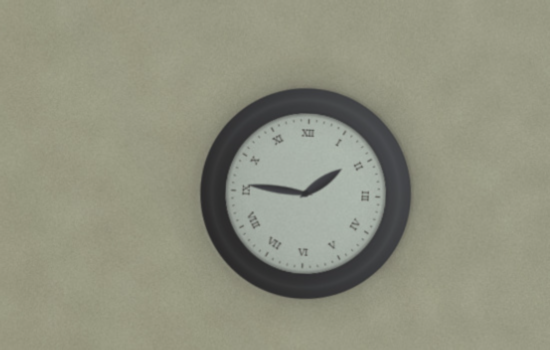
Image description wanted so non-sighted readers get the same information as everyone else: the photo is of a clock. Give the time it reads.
1:46
